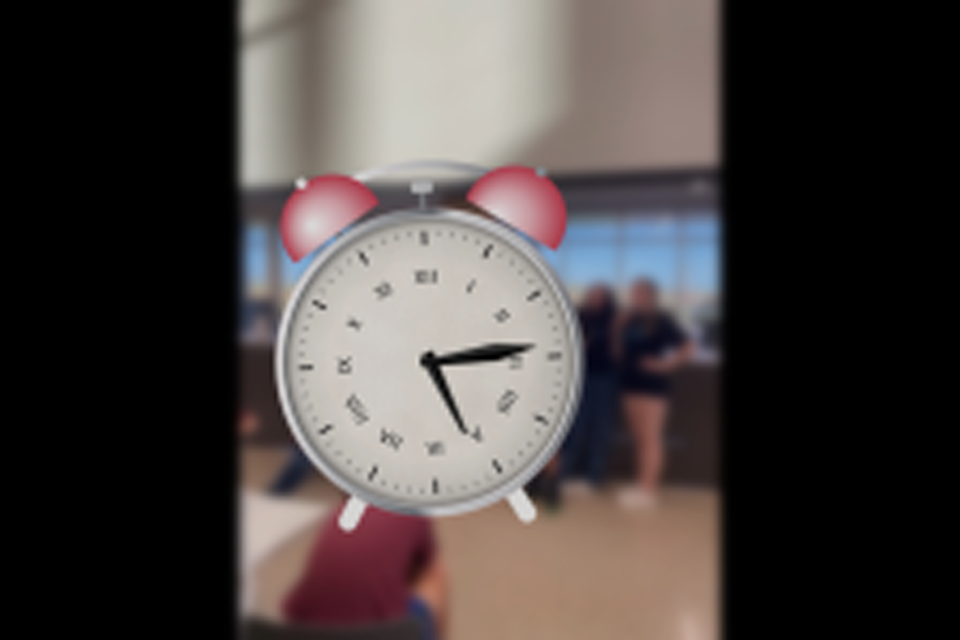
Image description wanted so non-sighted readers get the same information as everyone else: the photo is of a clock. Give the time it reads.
5:14
